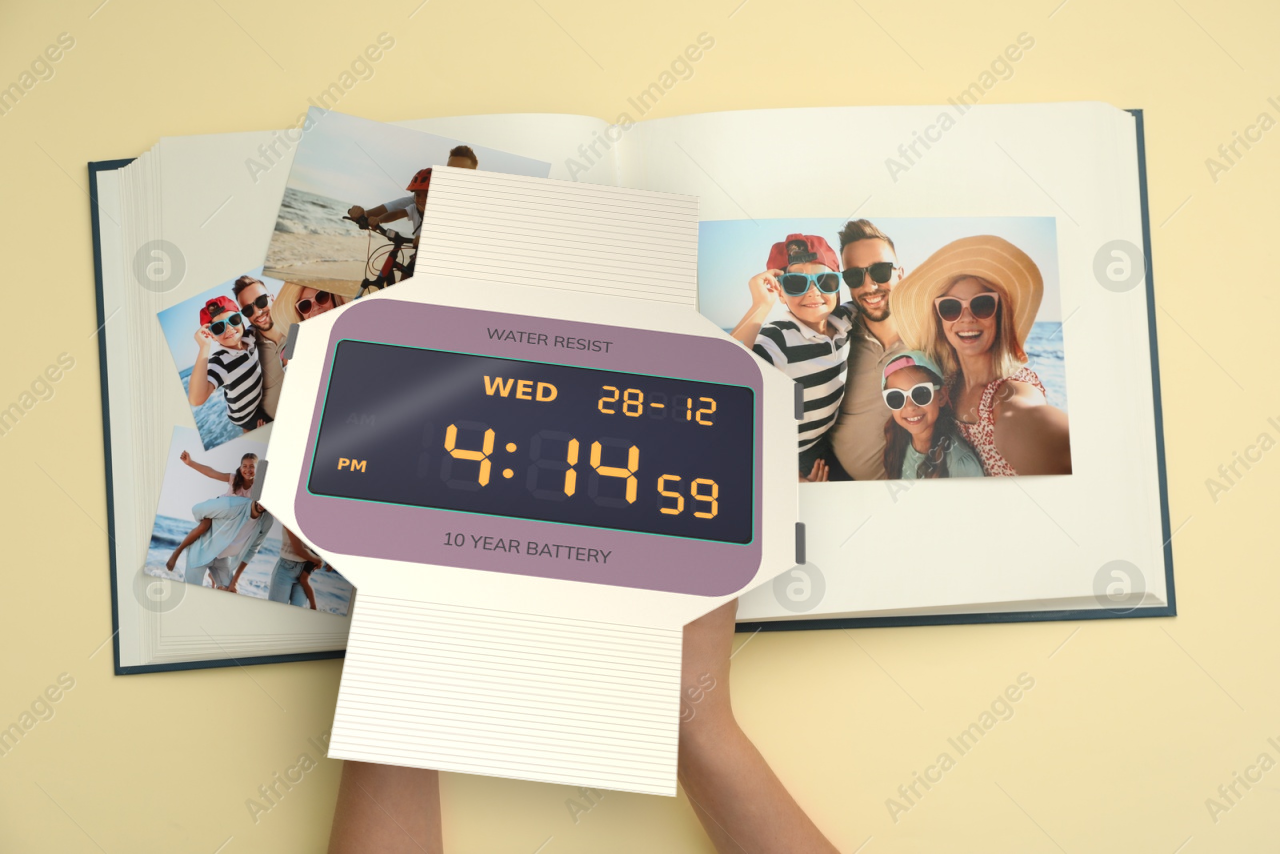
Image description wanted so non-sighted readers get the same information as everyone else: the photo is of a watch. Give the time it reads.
4:14:59
